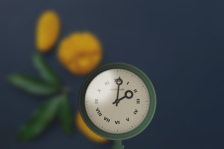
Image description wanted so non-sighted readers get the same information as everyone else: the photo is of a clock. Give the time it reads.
2:01
